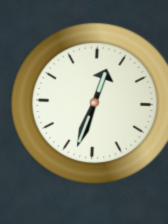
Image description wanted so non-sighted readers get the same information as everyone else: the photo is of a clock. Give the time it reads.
12:33
